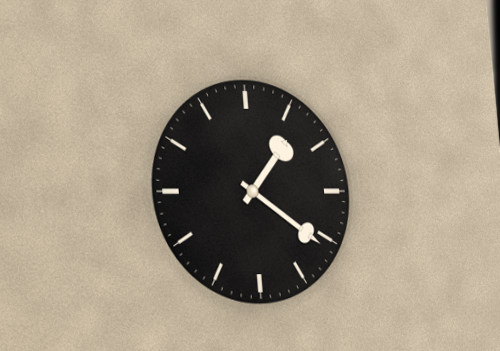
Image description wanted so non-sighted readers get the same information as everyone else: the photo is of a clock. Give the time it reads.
1:21
